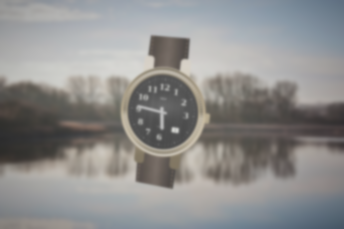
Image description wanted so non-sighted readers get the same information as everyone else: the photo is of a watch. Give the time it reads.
5:46
